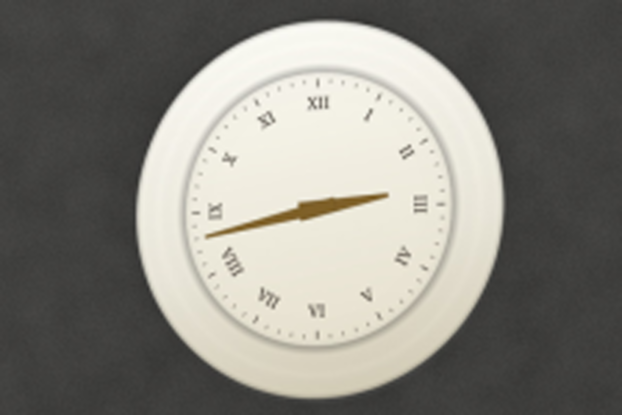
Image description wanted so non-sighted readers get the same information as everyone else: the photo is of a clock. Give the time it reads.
2:43
